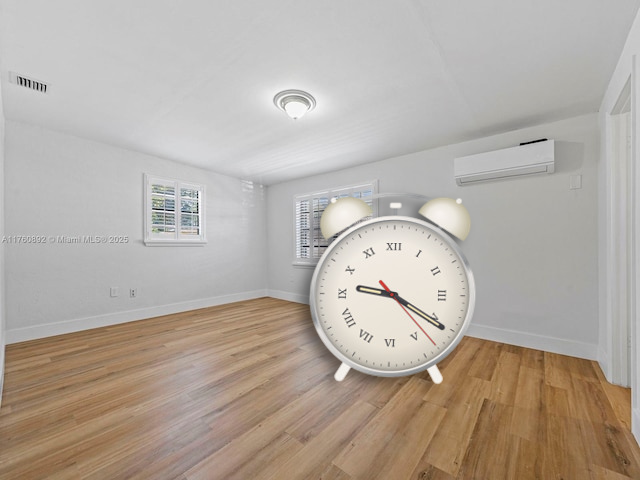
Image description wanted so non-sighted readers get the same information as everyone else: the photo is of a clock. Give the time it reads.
9:20:23
